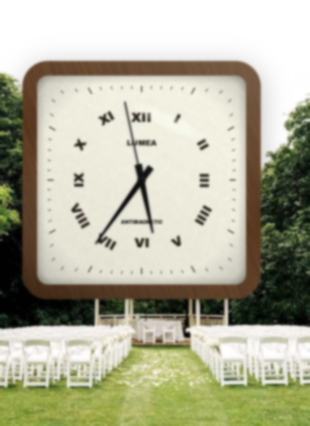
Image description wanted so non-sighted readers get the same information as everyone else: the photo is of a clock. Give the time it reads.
5:35:58
